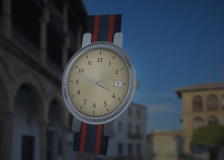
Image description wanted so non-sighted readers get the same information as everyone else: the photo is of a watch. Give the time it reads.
3:48
